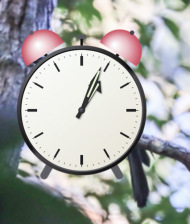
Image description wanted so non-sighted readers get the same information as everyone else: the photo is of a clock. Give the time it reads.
1:04
